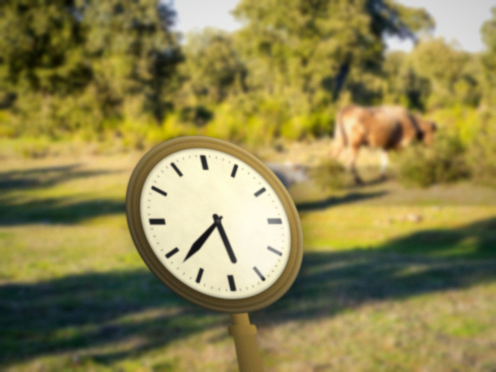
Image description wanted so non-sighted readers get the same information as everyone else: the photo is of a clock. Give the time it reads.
5:38
